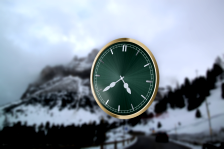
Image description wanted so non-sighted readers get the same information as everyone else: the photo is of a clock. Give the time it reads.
4:39
